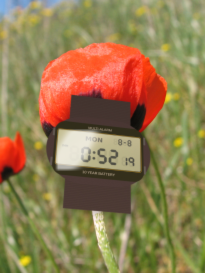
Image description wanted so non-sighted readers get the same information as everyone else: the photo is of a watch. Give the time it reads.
0:52:19
